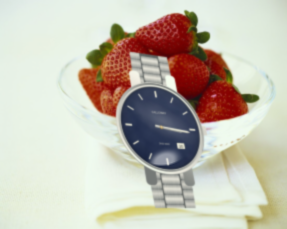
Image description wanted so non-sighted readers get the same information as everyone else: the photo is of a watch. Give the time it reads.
3:16
